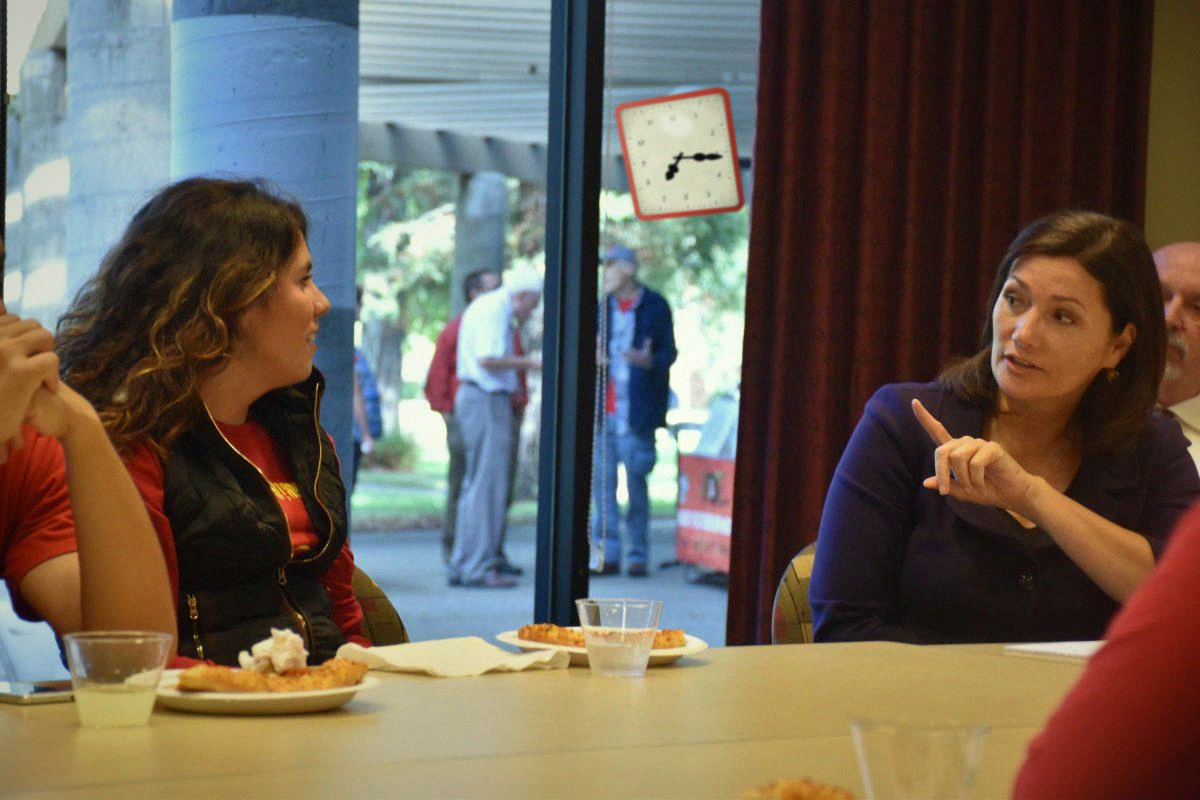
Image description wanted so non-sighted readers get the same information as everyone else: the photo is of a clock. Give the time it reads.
7:16
